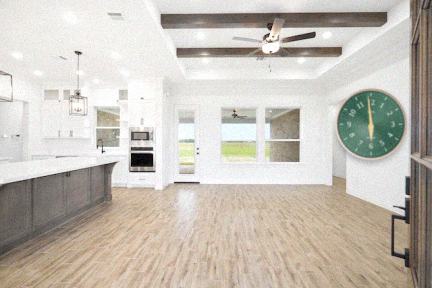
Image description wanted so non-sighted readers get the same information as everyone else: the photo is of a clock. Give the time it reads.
5:59
